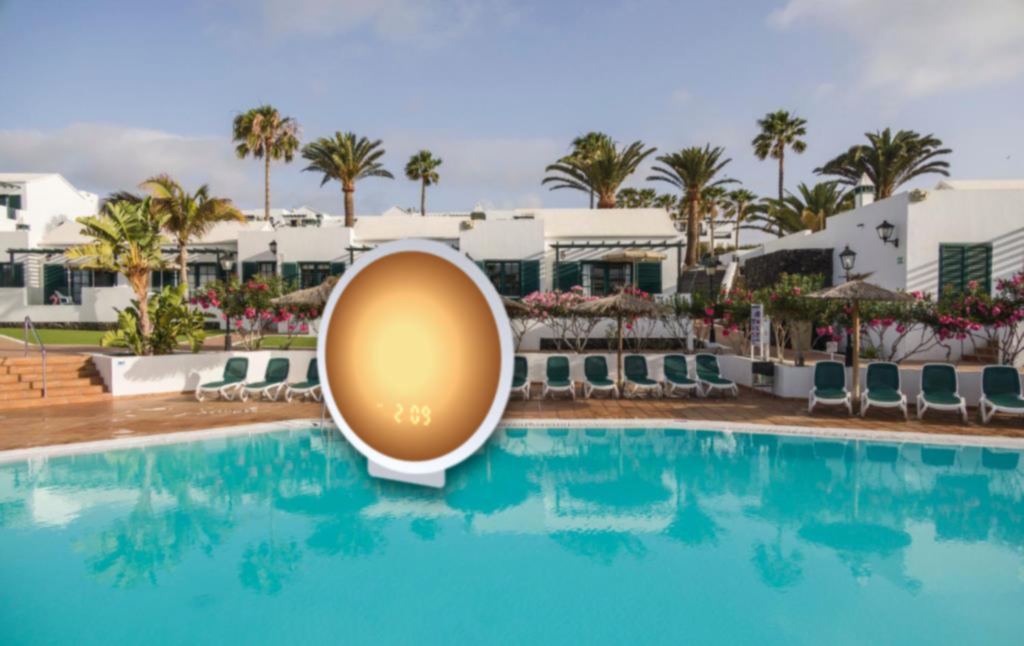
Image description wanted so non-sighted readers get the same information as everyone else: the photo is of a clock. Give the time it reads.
2:09
